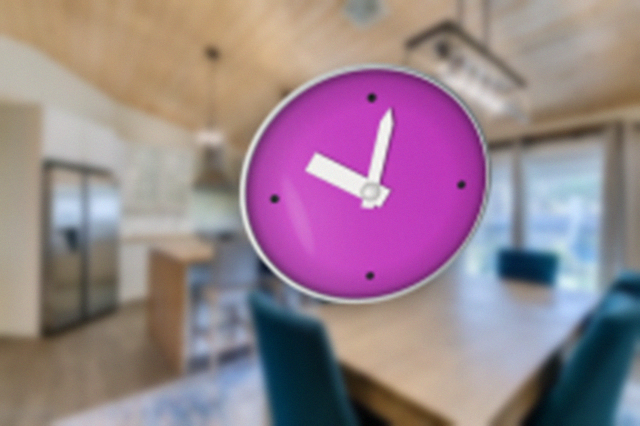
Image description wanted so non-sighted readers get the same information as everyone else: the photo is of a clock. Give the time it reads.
10:02
